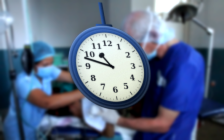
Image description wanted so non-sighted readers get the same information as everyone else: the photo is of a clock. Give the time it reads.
10:48
